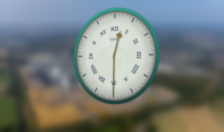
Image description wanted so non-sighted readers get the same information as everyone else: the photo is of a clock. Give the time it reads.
12:30
